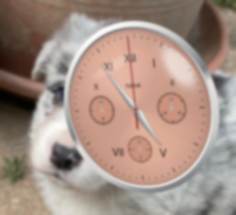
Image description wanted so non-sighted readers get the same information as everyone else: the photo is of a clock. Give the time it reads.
4:54
